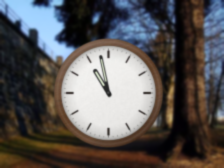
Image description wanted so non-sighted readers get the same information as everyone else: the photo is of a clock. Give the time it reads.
10:58
